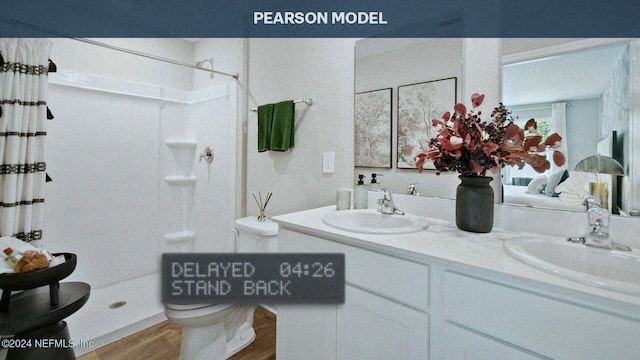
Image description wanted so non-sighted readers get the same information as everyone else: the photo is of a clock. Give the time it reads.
4:26
